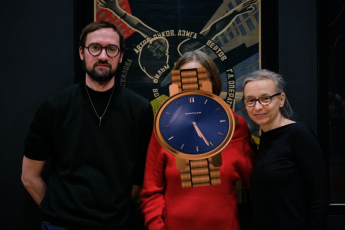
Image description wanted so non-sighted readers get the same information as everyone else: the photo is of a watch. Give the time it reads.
5:26
